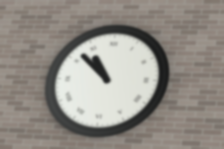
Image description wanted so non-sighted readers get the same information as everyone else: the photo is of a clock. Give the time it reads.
10:52
